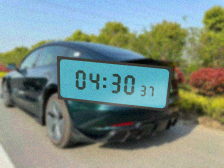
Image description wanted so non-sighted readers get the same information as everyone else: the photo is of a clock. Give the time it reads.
4:30:37
